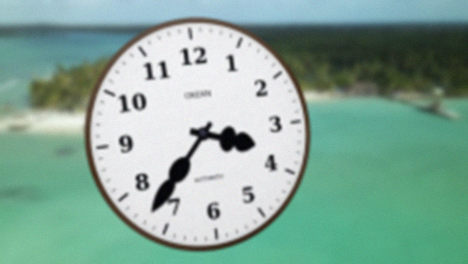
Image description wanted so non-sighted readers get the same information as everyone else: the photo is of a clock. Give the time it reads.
3:37
